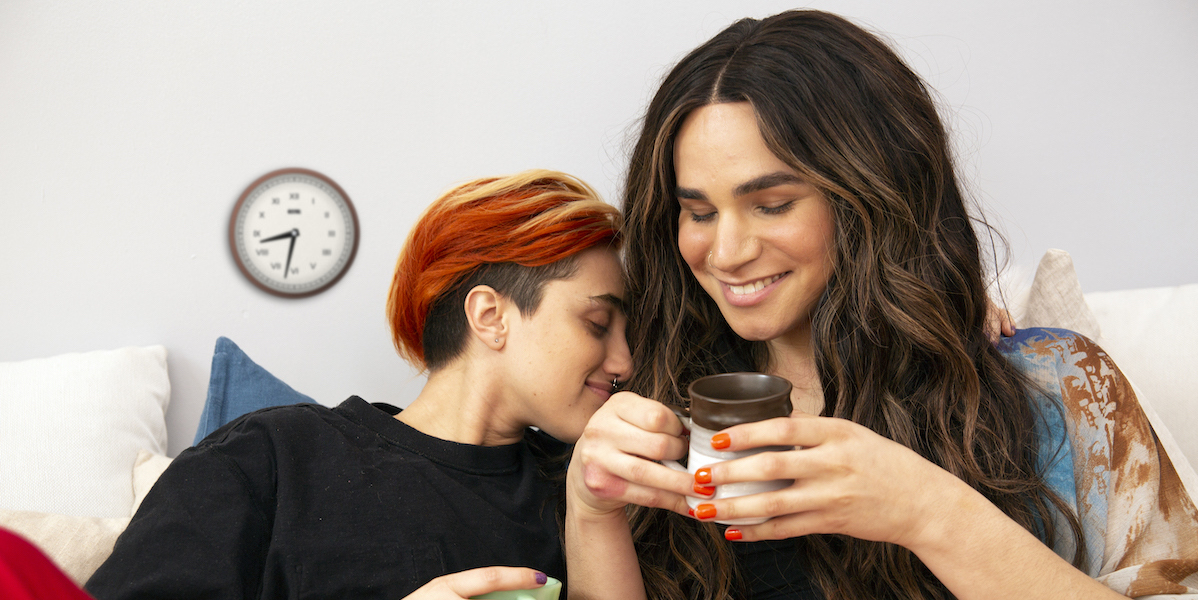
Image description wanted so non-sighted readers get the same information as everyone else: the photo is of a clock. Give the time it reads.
8:32
